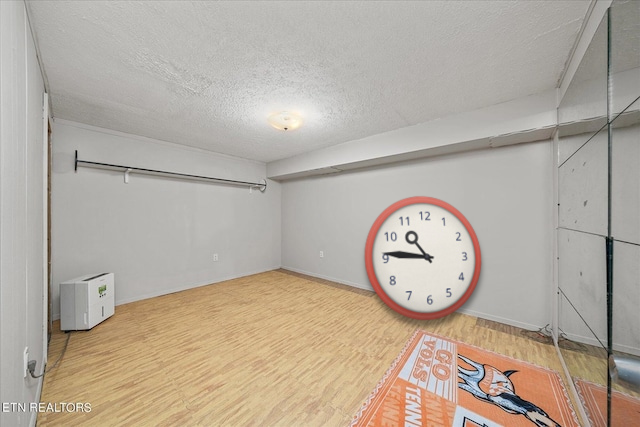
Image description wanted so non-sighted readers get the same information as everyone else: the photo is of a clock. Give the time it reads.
10:46
